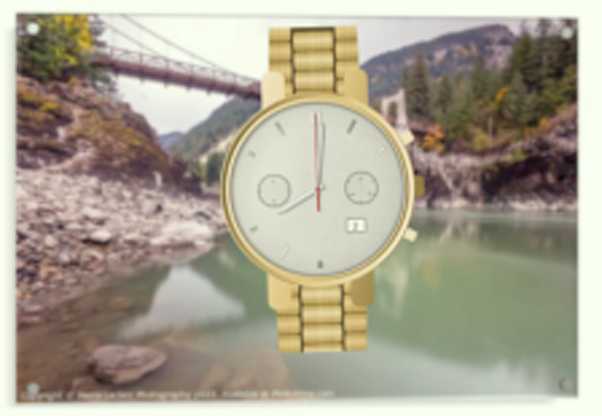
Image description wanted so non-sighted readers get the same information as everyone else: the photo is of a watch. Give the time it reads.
8:01
